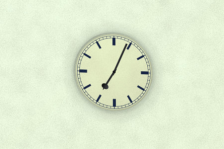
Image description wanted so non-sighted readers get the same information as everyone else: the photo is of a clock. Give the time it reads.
7:04
